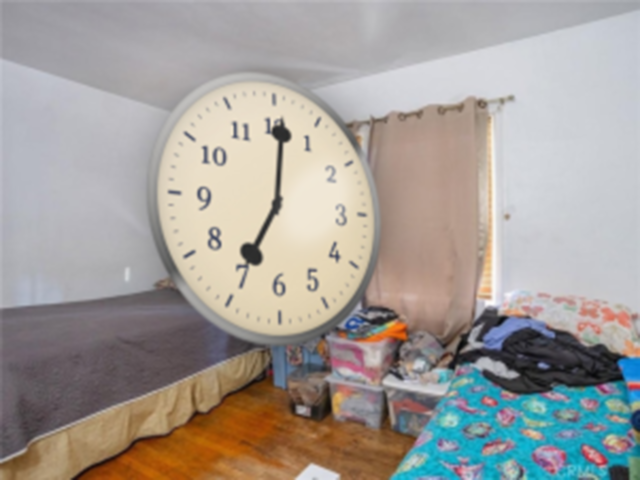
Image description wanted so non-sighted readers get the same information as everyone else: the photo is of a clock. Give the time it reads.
7:01
